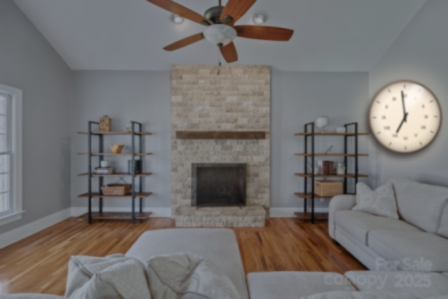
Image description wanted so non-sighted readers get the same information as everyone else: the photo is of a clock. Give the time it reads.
6:59
